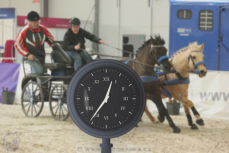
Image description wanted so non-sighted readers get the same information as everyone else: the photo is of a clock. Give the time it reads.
12:36
